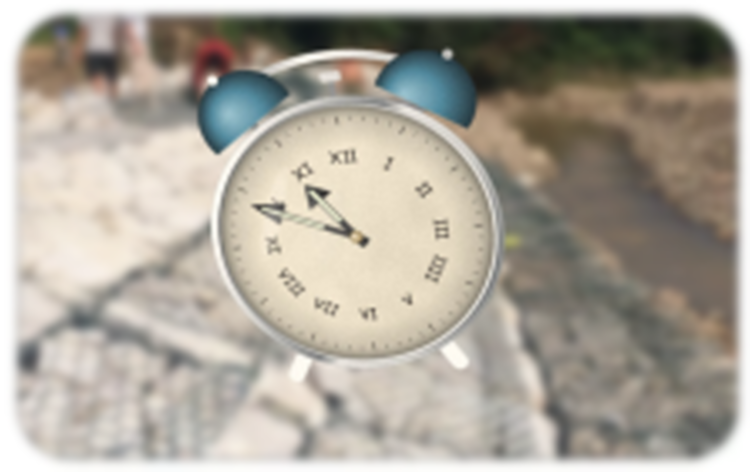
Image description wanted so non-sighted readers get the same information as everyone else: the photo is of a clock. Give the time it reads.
10:49
